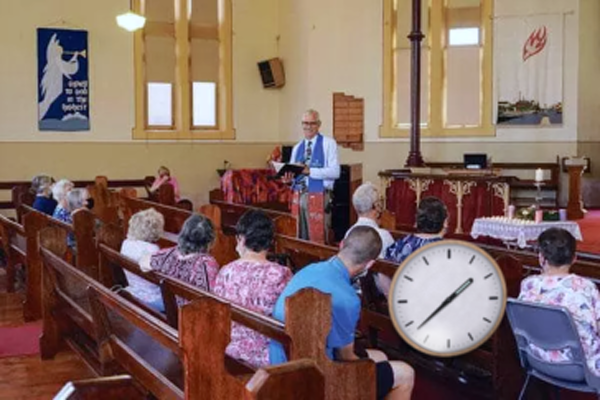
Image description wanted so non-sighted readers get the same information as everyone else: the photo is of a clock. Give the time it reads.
1:38
